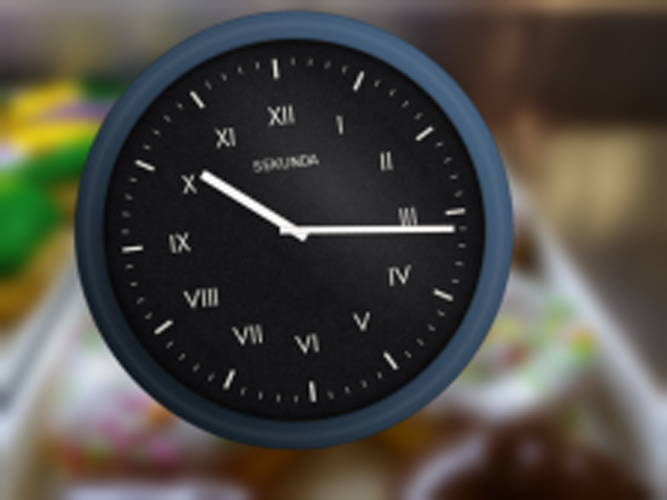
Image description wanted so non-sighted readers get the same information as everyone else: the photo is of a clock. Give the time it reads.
10:16
